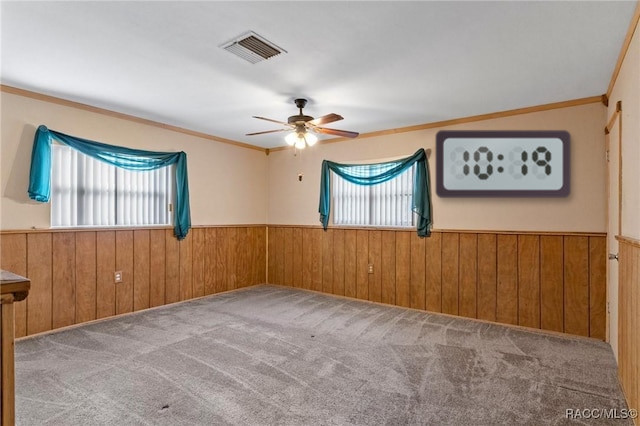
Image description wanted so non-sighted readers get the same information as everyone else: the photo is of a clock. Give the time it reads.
10:19
